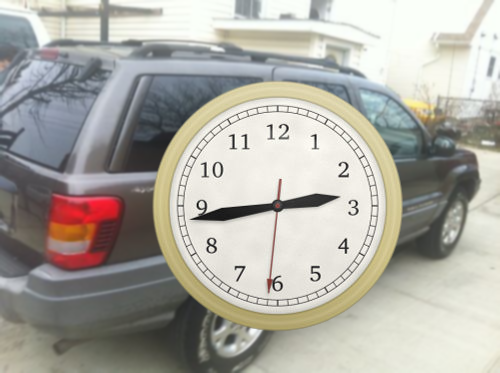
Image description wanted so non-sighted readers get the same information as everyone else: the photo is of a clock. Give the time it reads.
2:43:31
